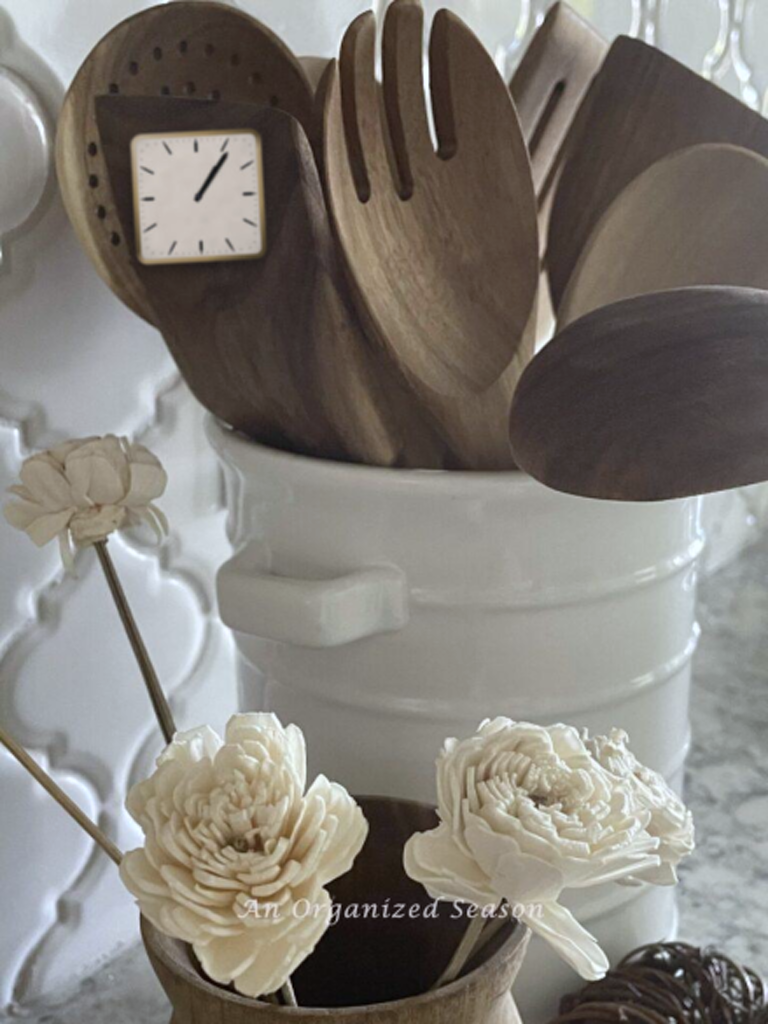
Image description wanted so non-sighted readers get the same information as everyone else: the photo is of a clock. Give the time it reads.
1:06
